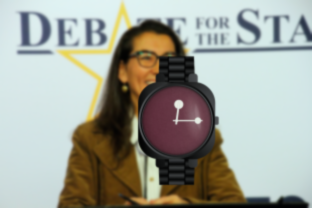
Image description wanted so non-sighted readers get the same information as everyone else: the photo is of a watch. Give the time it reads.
12:15
